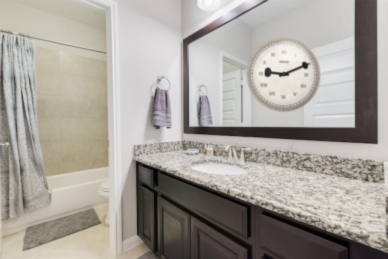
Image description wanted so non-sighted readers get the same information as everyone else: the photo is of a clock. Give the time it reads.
9:11
